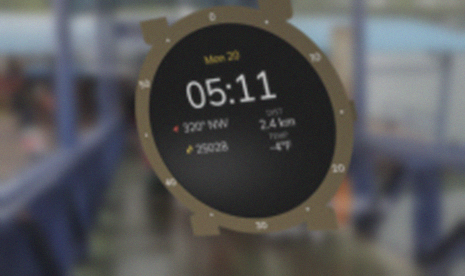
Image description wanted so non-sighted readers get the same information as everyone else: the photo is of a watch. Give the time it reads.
5:11
